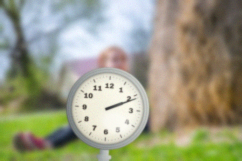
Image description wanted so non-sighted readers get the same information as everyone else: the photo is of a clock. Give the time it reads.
2:11
